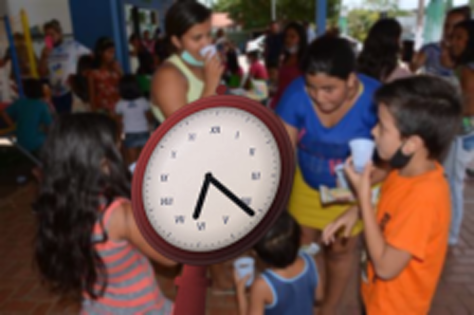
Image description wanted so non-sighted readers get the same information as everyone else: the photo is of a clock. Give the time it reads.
6:21
